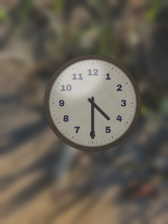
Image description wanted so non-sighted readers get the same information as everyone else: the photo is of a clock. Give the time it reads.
4:30
